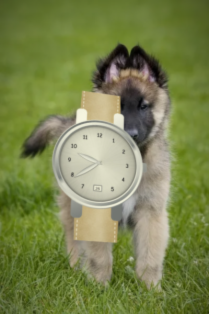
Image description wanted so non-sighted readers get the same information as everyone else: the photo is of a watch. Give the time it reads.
9:39
